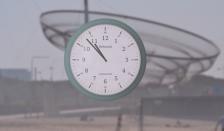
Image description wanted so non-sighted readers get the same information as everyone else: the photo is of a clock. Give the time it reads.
10:53
